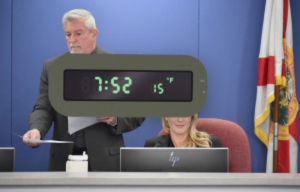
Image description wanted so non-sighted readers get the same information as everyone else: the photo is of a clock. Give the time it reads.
7:52
